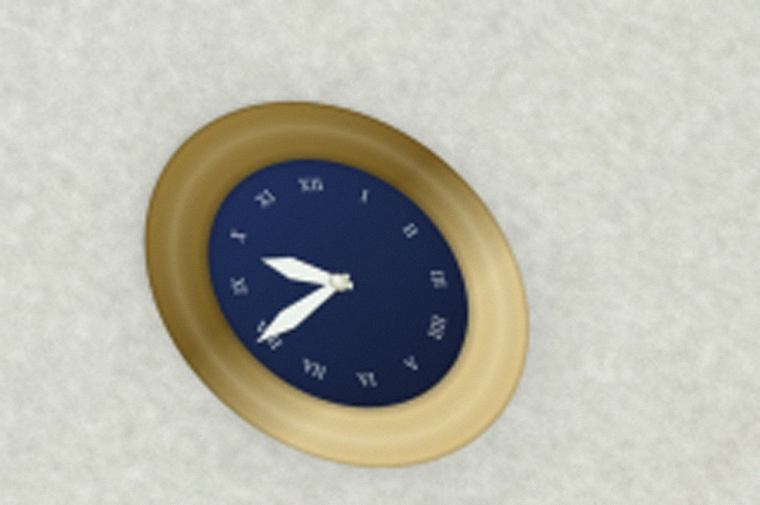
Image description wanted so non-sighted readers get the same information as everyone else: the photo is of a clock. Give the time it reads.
9:40
